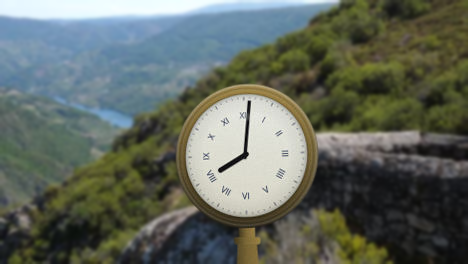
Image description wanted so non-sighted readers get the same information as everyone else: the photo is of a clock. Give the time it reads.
8:01
